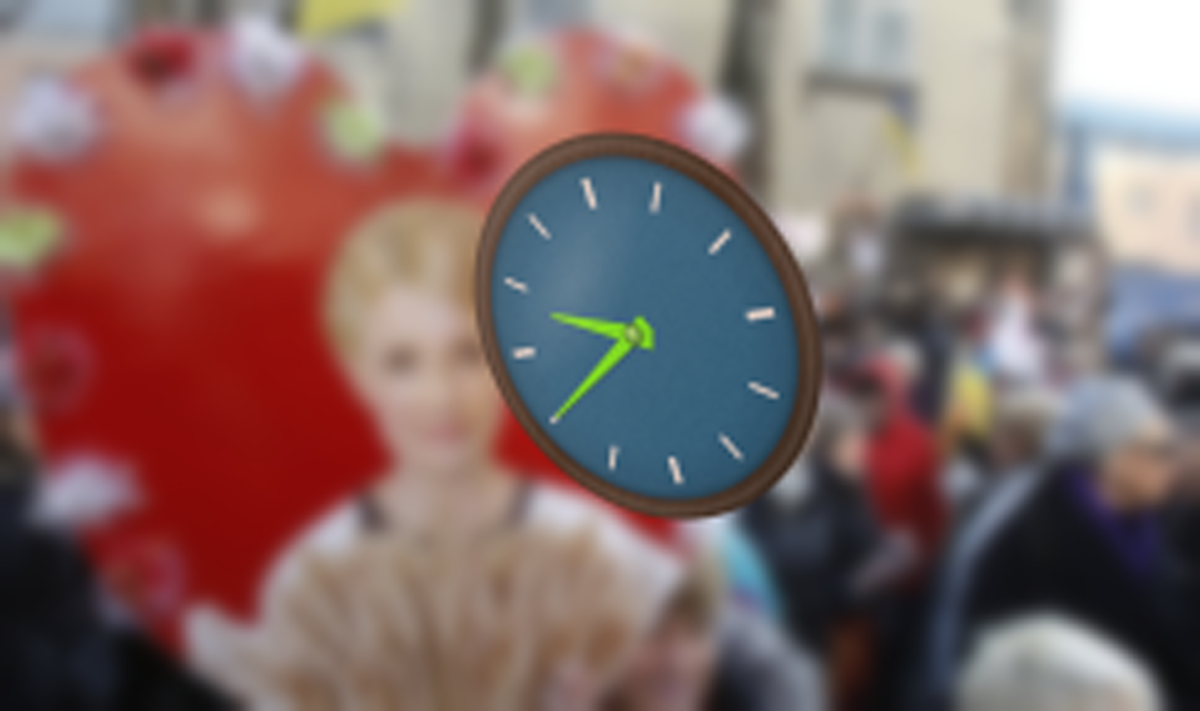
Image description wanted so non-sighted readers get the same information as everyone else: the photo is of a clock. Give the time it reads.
9:40
